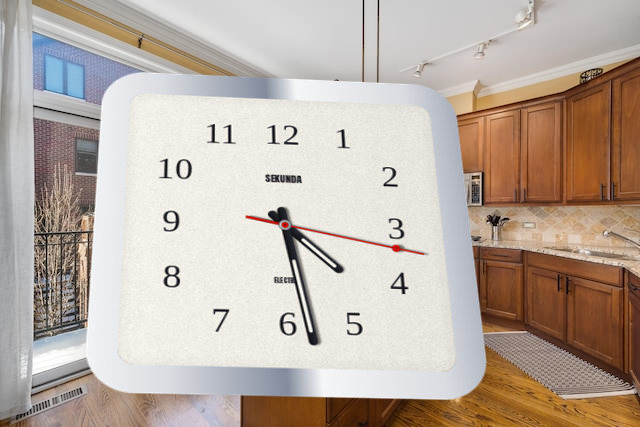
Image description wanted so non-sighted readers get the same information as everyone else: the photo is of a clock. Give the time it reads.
4:28:17
